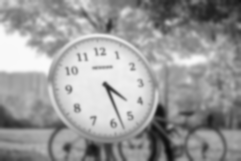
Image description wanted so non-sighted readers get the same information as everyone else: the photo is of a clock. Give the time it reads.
4:28
